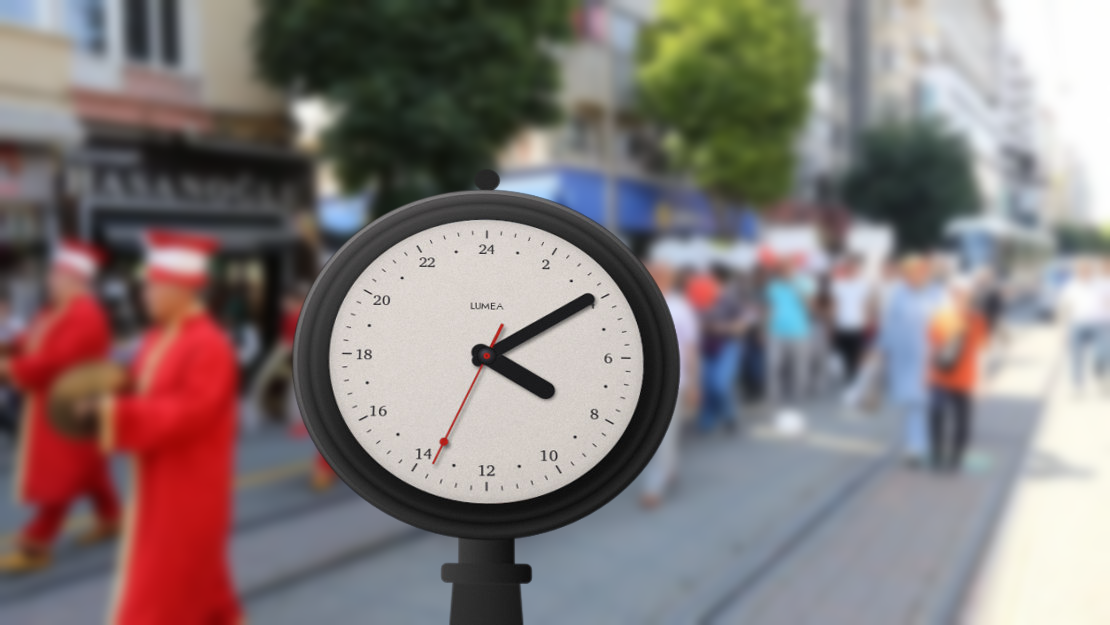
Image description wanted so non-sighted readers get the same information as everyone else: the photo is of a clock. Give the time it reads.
8:09:34
